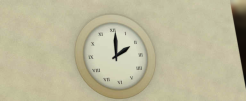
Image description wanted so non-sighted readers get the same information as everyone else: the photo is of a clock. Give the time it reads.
2:01
